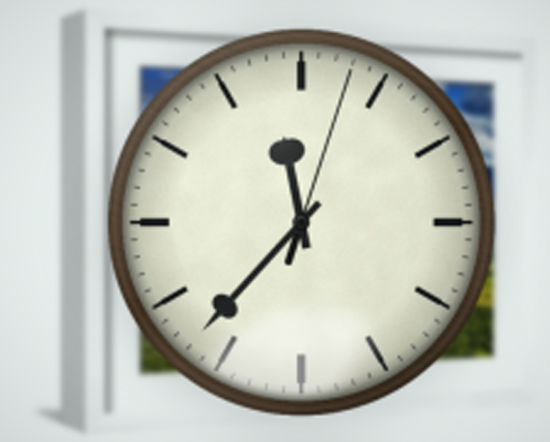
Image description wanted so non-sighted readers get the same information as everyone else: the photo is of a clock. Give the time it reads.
11:37:03
